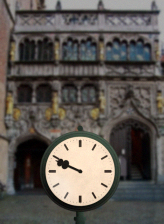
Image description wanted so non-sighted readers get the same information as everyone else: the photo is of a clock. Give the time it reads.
9:49
